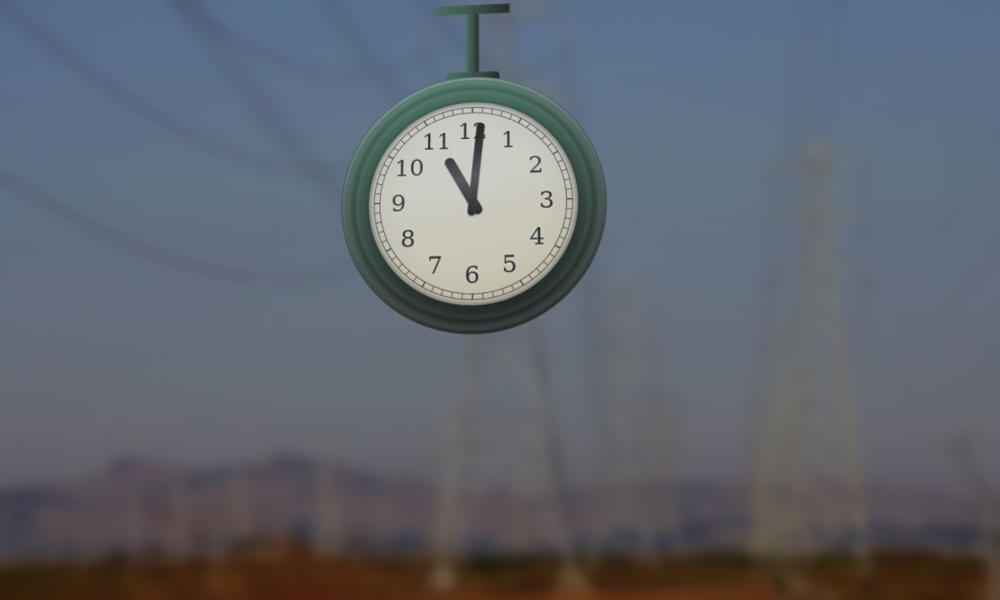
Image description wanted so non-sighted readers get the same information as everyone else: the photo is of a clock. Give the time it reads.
11:01
